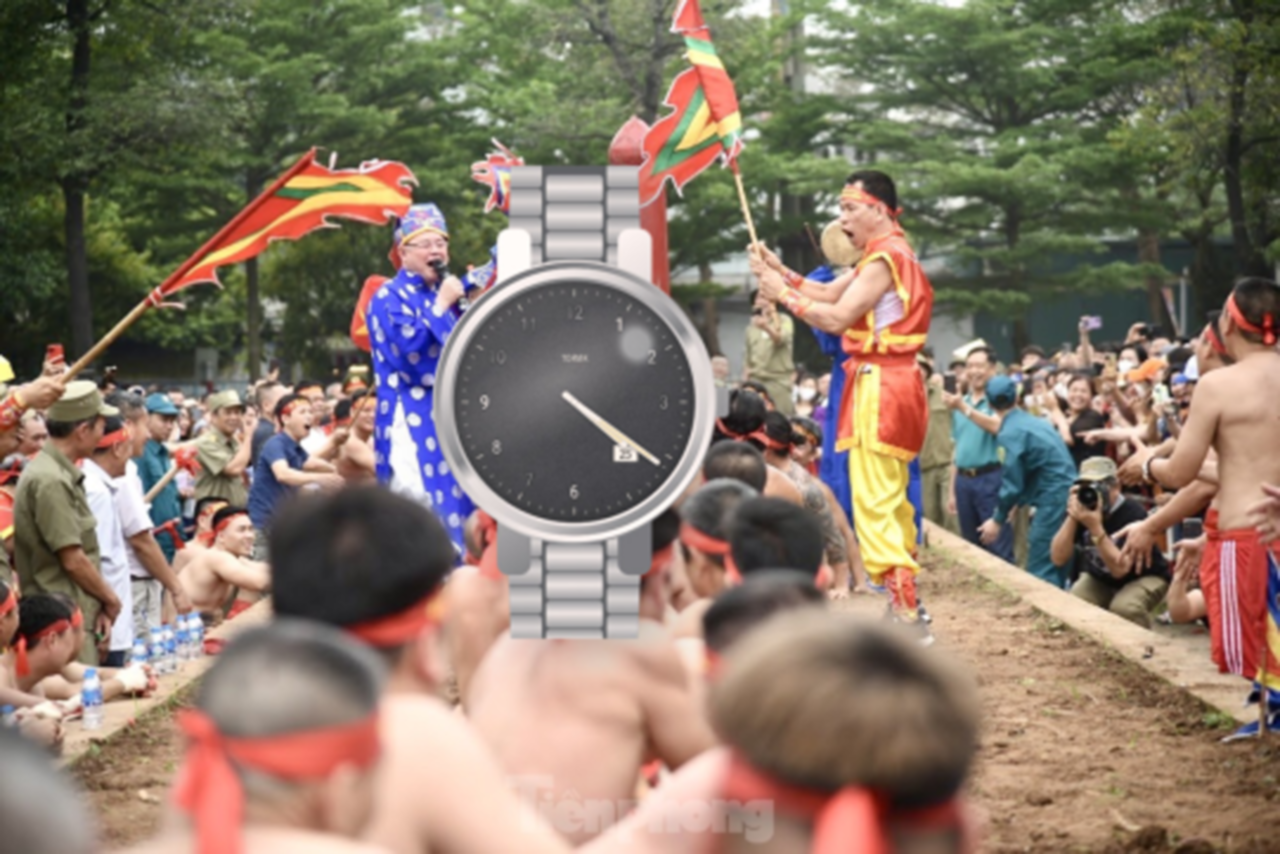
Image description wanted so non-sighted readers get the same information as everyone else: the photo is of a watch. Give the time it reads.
4:21
